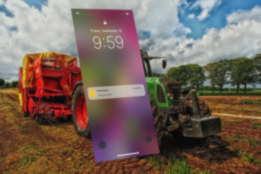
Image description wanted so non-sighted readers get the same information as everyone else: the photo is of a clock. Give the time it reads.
9:59
